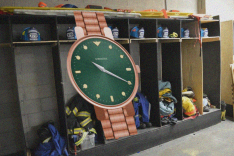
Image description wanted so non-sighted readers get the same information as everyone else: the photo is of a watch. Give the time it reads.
10:20
